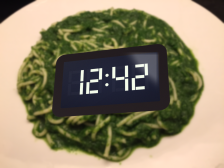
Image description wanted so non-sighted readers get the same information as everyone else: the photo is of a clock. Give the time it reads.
12:42
